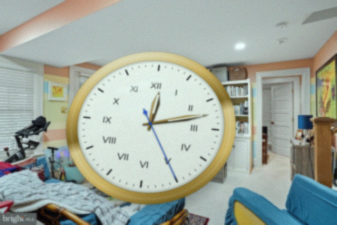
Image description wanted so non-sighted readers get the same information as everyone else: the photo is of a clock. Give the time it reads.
12:12:25
